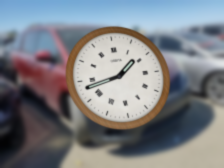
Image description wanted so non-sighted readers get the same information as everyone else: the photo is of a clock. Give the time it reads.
1:43
